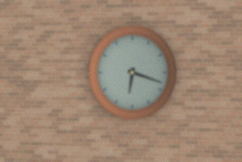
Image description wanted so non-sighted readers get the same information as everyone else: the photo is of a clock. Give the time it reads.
6:18
